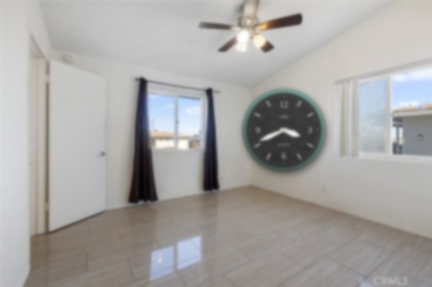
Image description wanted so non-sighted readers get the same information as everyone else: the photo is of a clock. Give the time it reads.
3:41
